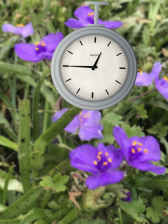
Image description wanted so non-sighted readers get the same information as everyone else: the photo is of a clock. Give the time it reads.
12:45
